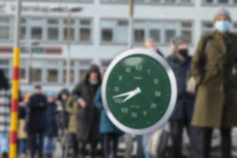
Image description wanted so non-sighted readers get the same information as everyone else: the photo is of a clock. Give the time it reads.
7:42
